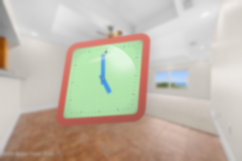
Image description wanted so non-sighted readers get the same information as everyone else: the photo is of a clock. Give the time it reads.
4:59
